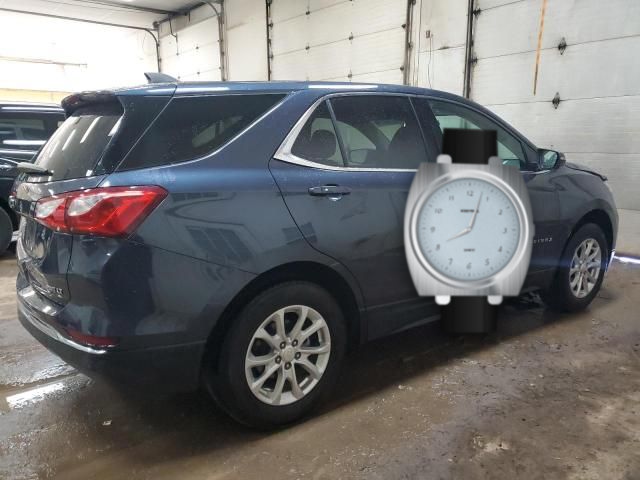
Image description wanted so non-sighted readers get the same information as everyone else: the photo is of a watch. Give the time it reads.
8:03
